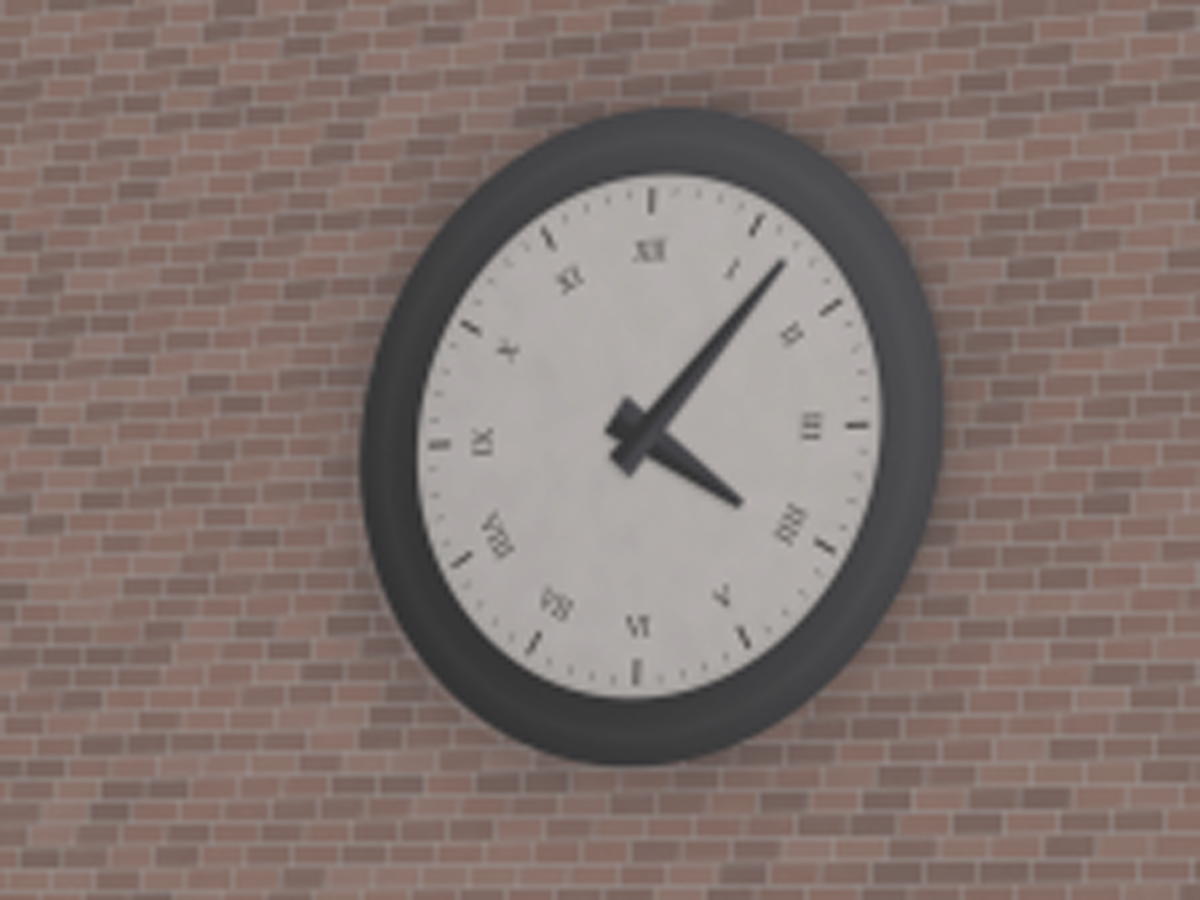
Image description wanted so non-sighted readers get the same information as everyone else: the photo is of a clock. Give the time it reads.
4:07
